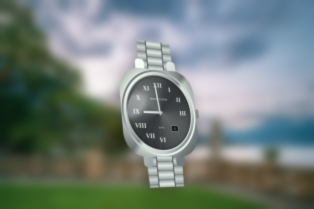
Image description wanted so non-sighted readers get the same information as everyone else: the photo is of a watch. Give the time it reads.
8:59
